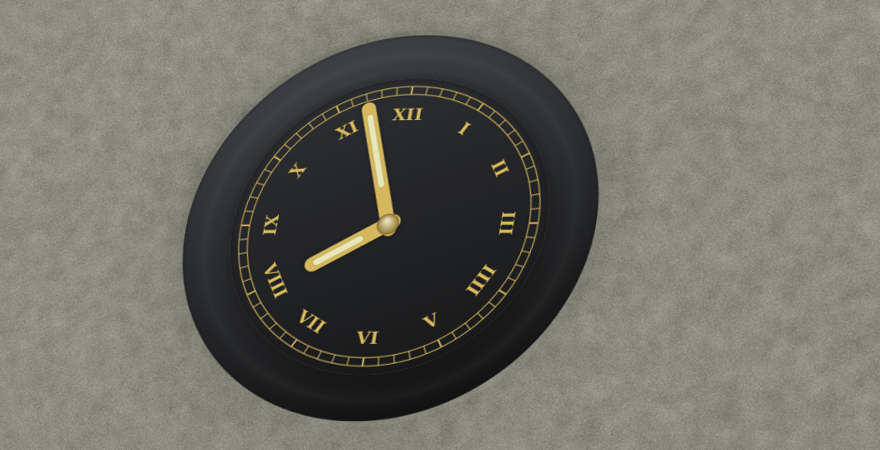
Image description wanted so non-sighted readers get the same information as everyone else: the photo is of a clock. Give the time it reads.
7:57
